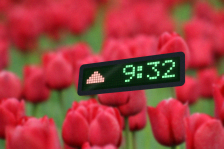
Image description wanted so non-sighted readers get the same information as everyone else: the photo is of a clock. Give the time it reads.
9:32
